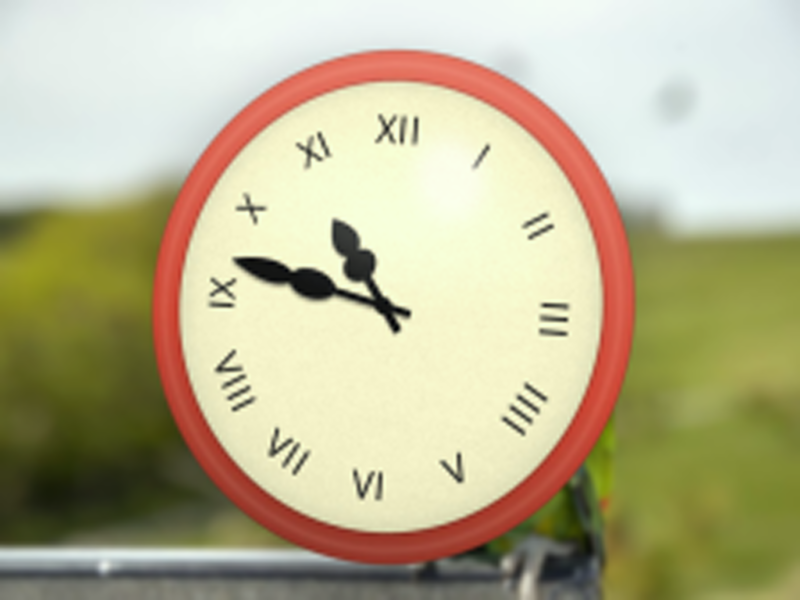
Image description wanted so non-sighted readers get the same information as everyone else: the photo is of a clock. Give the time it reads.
10:47
